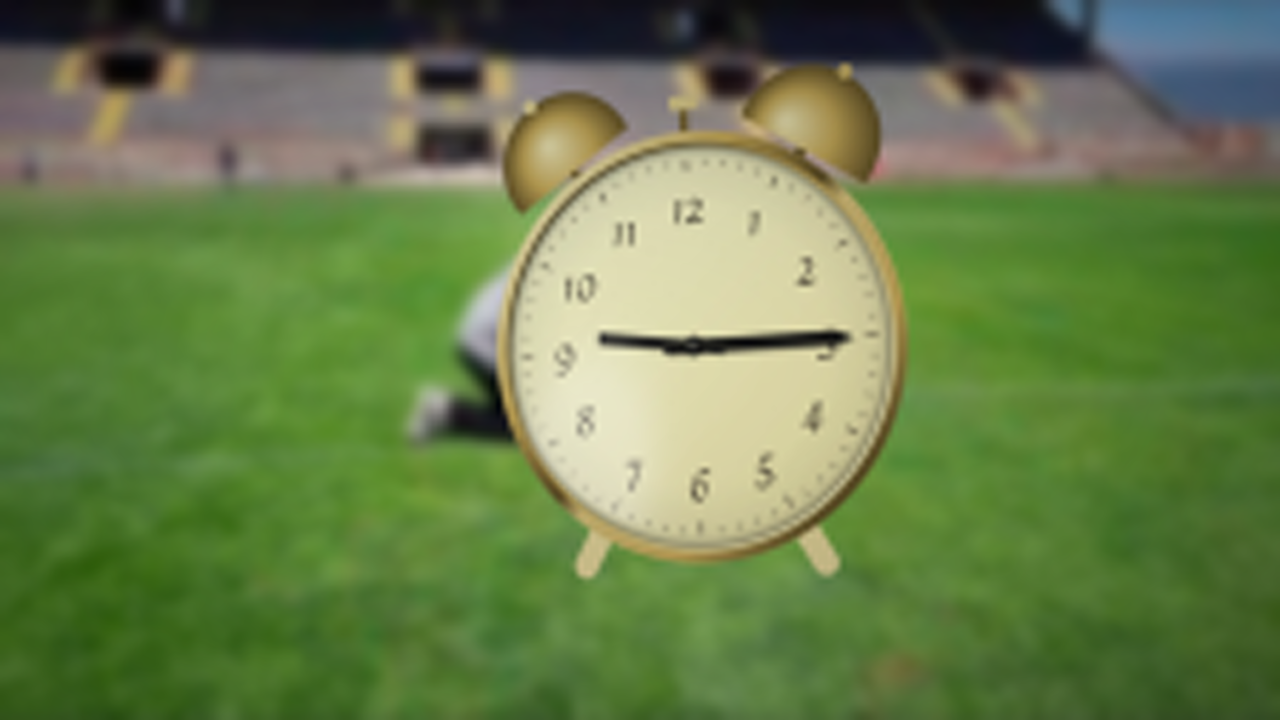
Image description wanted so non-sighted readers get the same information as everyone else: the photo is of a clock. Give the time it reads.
9:15
